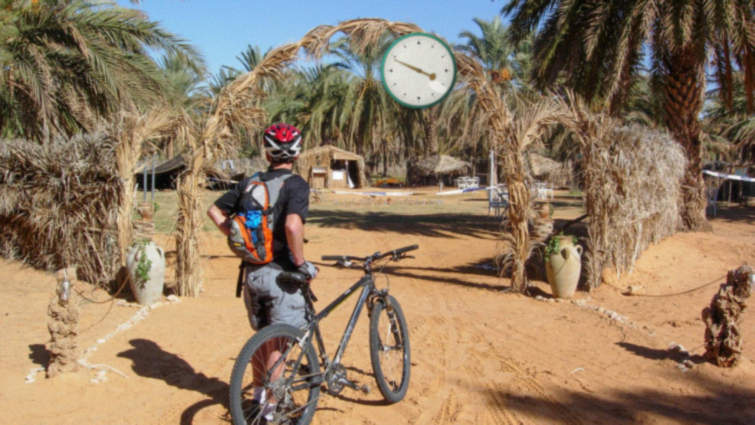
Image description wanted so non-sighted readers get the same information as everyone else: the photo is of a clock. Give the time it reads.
3:49
